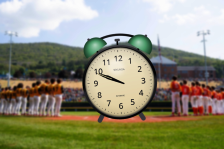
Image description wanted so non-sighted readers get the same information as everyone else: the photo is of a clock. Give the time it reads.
9:49
